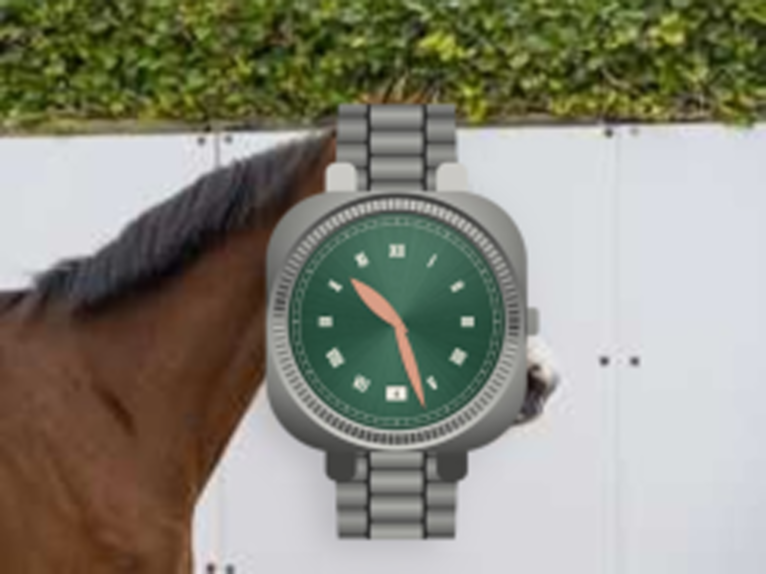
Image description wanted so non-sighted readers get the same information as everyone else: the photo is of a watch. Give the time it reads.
10:27
